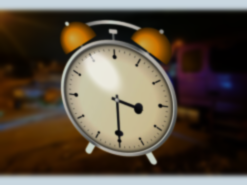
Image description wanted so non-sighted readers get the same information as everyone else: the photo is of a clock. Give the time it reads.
3:30
